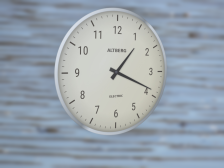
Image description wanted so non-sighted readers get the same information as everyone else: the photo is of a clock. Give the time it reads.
1:19
